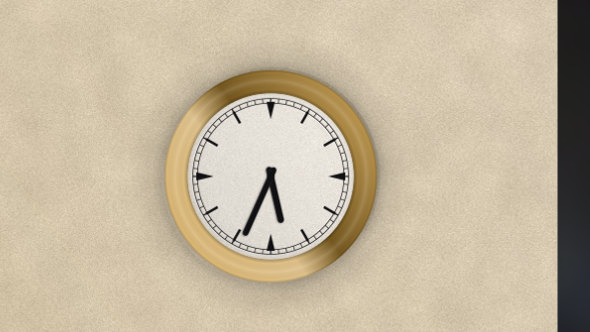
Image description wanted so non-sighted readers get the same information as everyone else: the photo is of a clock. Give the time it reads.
5:34
